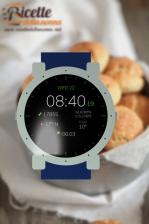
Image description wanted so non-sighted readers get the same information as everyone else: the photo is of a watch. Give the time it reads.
8:40
